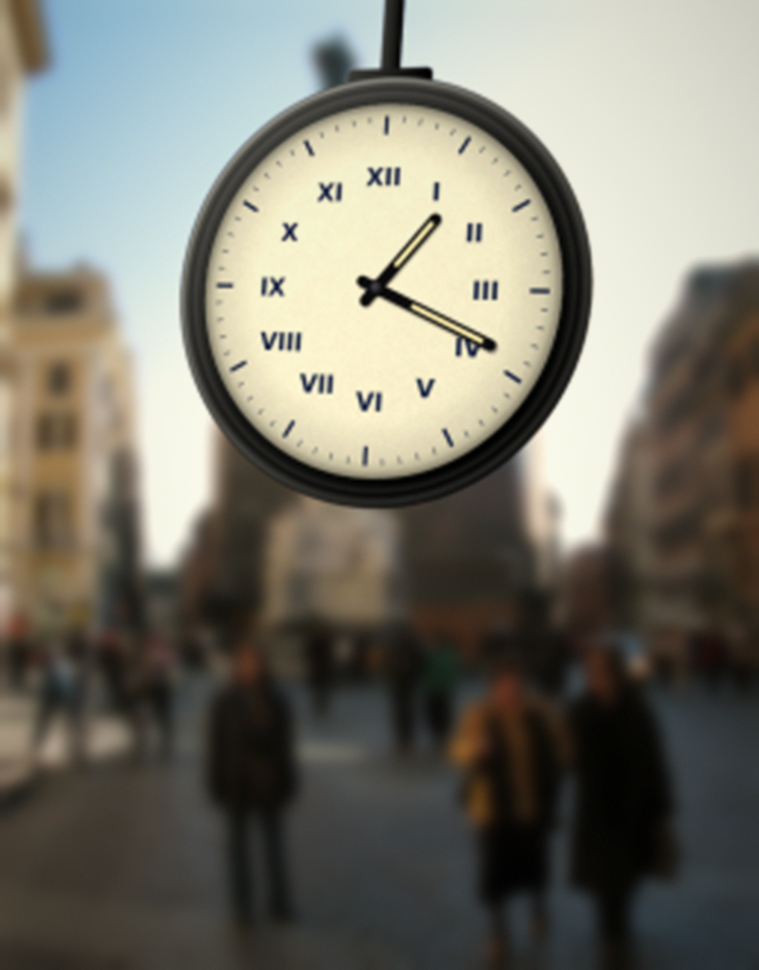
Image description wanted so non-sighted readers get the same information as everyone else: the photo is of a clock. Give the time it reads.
1:19
